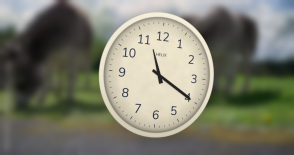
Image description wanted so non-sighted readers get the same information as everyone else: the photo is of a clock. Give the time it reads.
11:20
